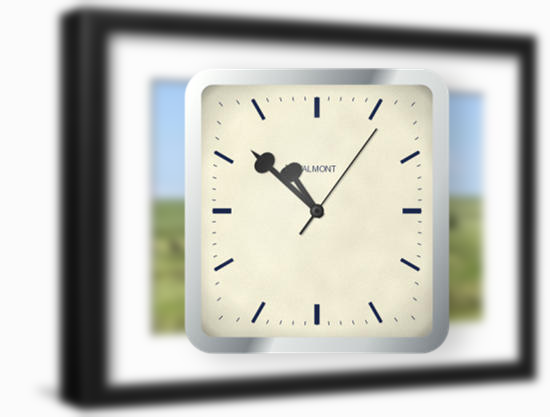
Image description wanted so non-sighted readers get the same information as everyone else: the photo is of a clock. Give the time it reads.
10:52:06
